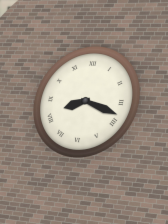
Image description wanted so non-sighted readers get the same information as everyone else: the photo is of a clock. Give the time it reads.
8:18
